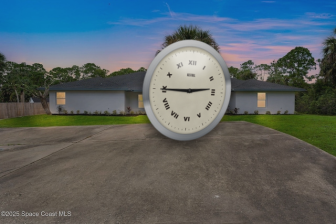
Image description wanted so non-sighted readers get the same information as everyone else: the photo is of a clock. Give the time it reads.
2:45
